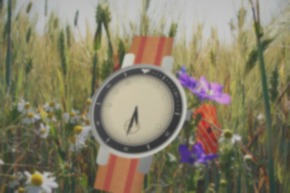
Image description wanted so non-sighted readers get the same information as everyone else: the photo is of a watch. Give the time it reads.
5:31
